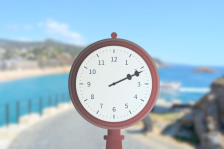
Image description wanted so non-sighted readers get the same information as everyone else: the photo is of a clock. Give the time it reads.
2:11
